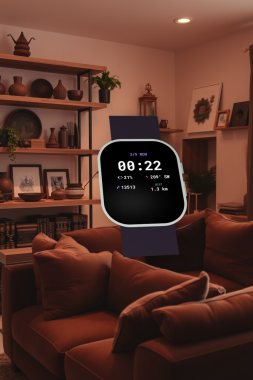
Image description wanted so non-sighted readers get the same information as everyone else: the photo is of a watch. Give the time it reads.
0:22
